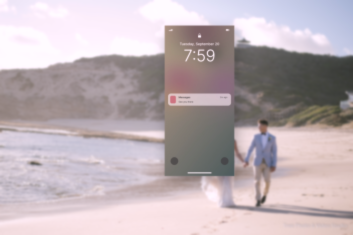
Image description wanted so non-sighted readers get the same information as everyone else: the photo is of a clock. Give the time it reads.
7:59
